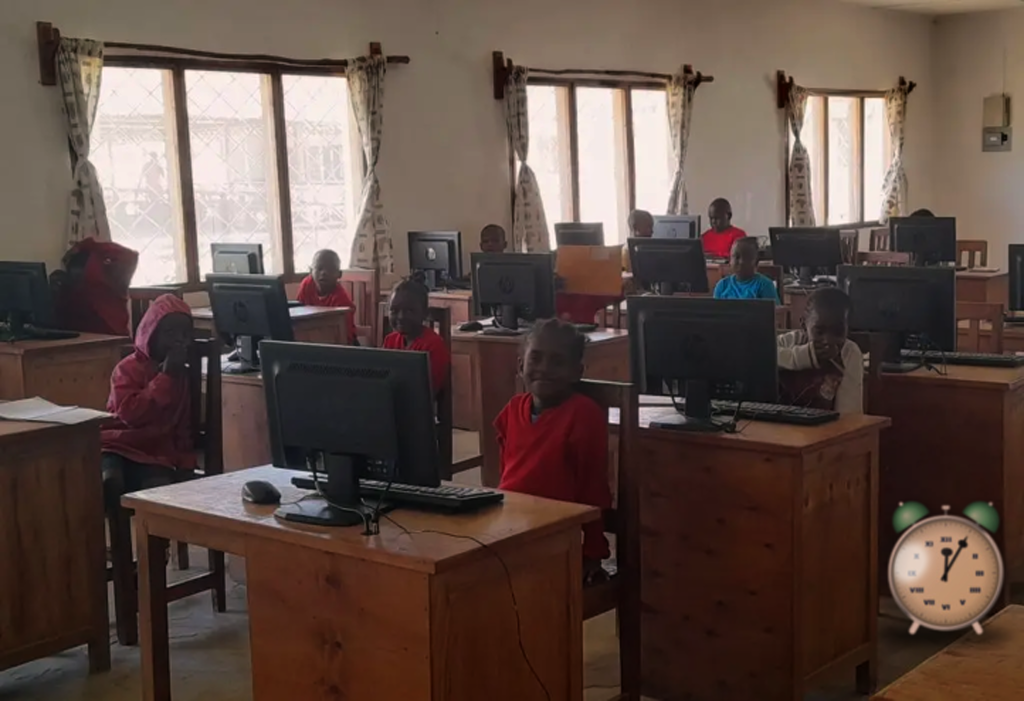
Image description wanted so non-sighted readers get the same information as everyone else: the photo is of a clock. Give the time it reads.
12:05
